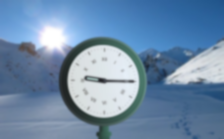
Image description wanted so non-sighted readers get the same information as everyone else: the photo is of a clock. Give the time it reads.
9:15
